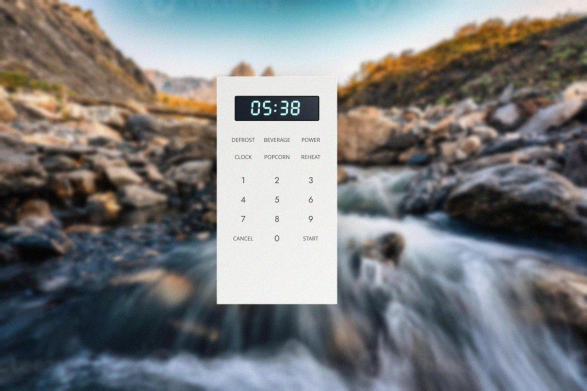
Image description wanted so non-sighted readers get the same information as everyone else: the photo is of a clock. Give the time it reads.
5:38
